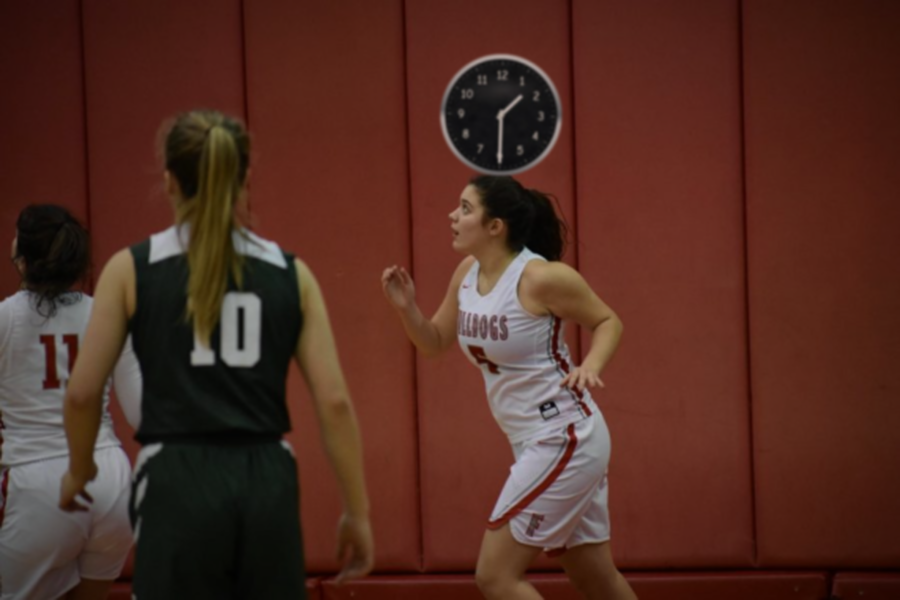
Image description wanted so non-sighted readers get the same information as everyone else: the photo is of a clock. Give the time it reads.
1:30
